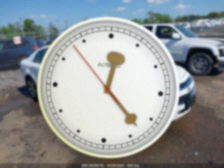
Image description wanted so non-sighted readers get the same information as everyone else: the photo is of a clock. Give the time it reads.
12:22:53
